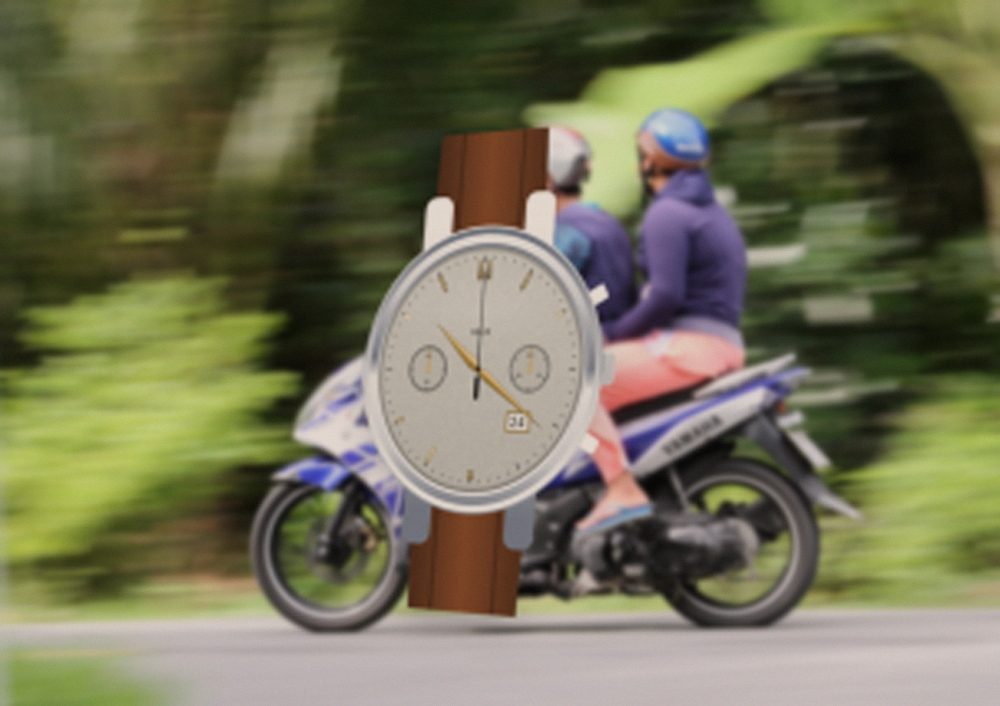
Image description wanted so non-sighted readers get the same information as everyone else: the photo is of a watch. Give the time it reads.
10:21
